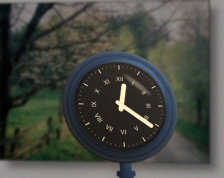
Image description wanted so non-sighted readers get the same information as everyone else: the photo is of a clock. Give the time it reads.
12:21
